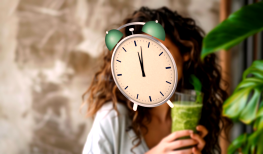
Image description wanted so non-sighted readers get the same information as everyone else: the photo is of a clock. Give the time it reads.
12:02
